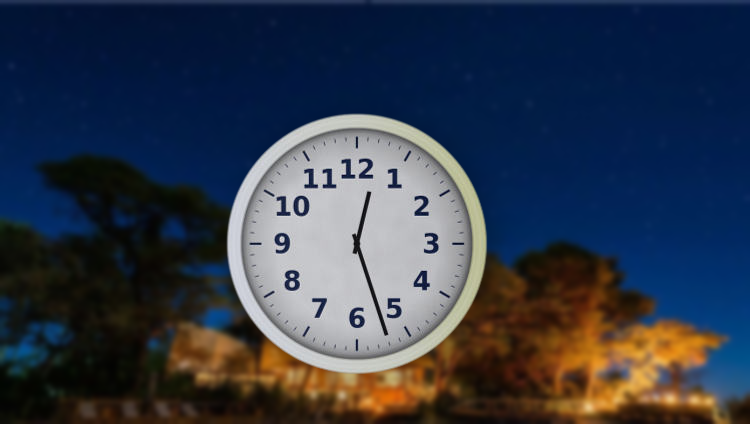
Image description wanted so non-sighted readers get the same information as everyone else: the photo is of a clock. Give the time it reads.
12:27
